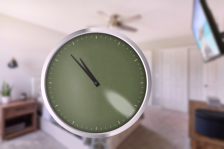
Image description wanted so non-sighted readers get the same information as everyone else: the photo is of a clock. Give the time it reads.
10:53
